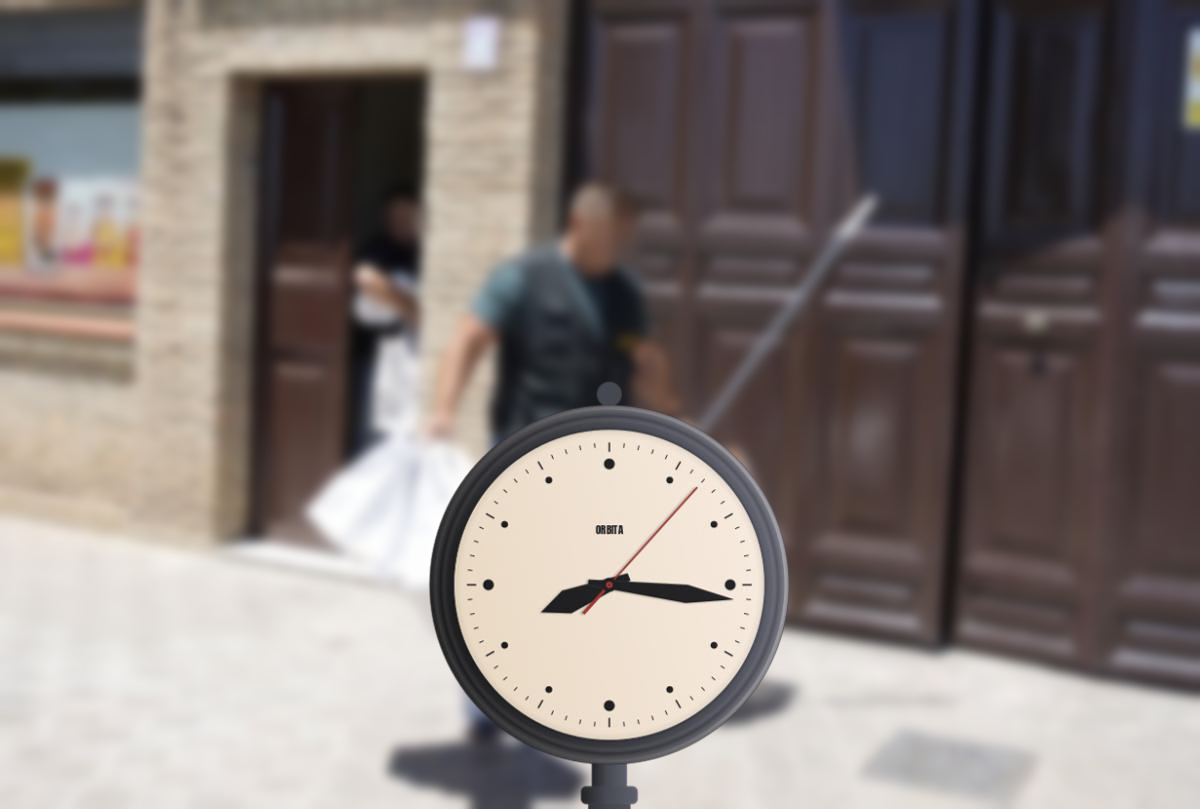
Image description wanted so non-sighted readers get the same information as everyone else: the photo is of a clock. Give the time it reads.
8:16:07
